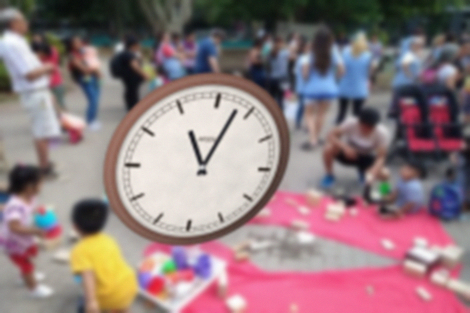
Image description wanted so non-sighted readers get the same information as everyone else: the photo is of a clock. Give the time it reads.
11:03
